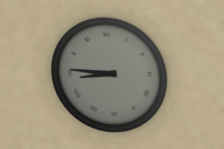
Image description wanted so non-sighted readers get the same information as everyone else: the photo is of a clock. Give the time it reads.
8:46
